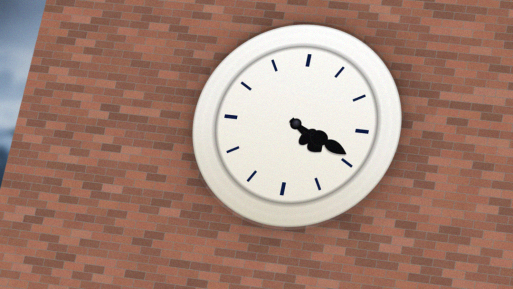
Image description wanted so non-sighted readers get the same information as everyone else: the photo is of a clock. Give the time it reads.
4:19
